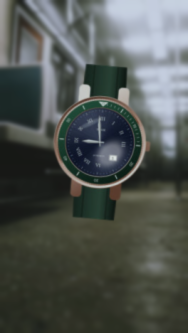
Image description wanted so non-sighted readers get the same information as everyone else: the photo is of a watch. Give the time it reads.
8:59
